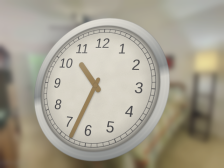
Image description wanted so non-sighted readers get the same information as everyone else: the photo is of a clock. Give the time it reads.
10:33
